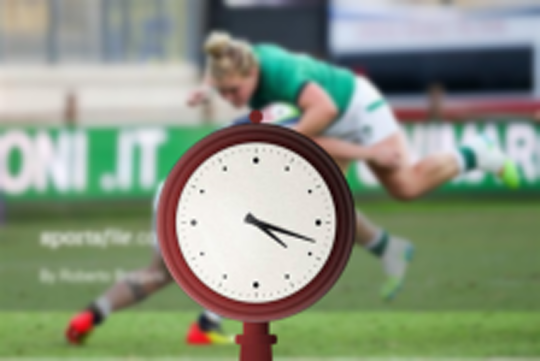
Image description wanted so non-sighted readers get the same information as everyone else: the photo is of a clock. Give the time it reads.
4:18
